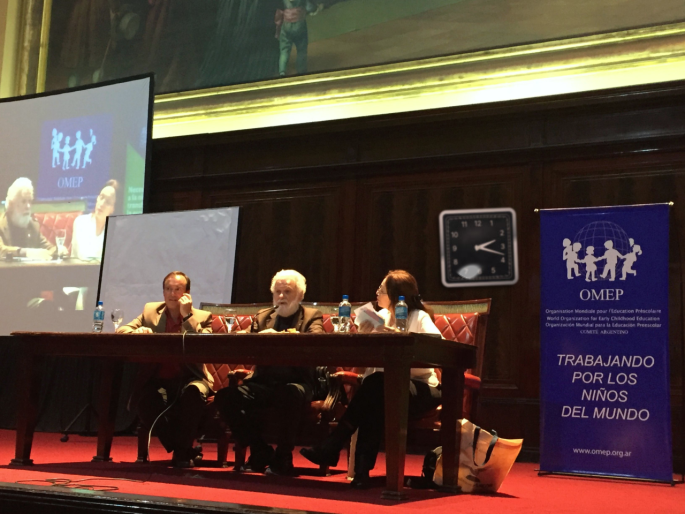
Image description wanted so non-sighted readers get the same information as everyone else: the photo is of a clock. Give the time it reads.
2:18
